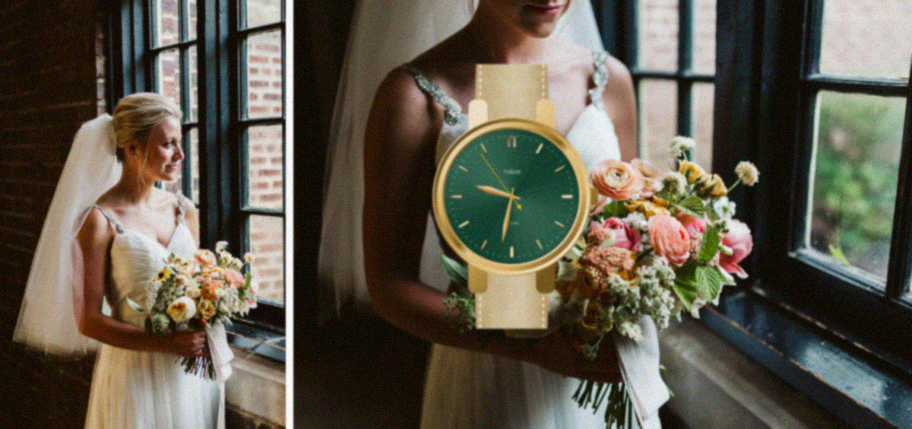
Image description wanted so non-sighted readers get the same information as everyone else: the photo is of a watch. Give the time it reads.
9:31:54
